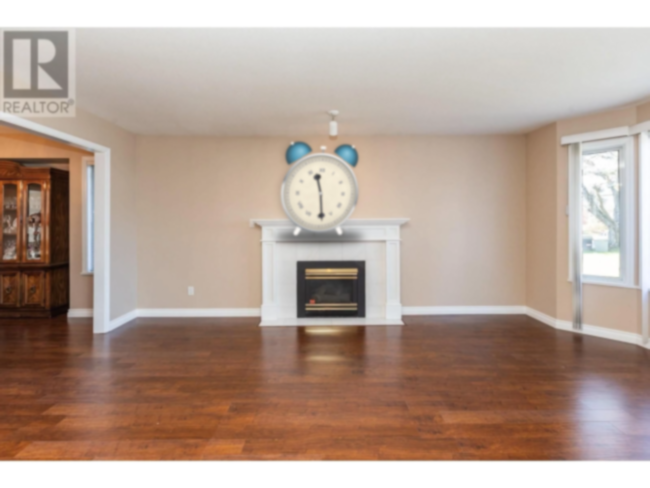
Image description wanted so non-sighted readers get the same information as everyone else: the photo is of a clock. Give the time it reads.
11:29
